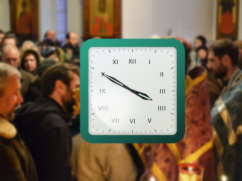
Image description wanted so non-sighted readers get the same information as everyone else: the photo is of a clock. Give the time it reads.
3:50
